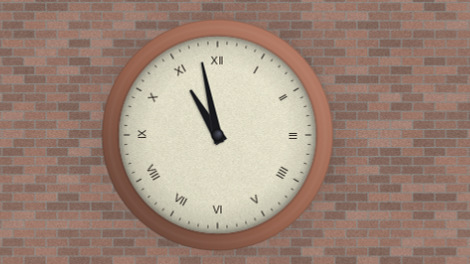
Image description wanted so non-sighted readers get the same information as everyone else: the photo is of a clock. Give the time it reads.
10:58
